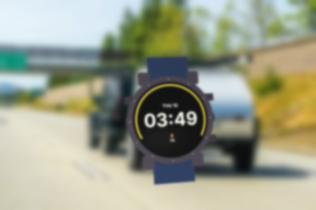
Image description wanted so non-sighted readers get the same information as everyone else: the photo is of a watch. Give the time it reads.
3:49
